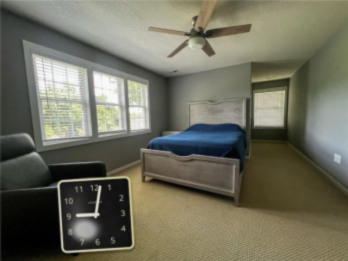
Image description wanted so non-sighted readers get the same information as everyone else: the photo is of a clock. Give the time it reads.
9:02
